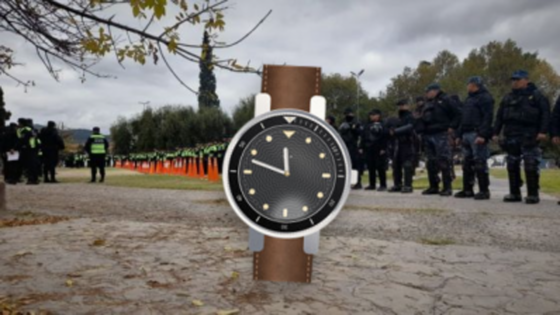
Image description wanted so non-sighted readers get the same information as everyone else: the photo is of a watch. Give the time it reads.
11:48
